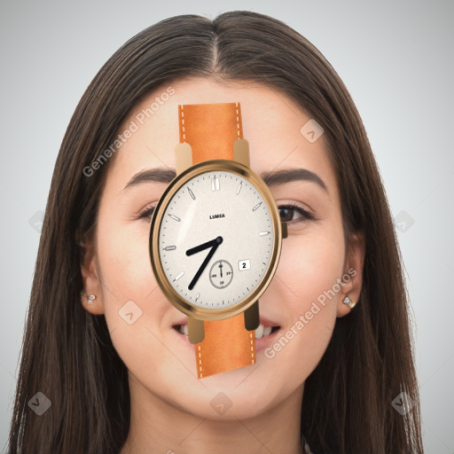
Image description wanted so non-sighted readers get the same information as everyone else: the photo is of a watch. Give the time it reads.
8:37
